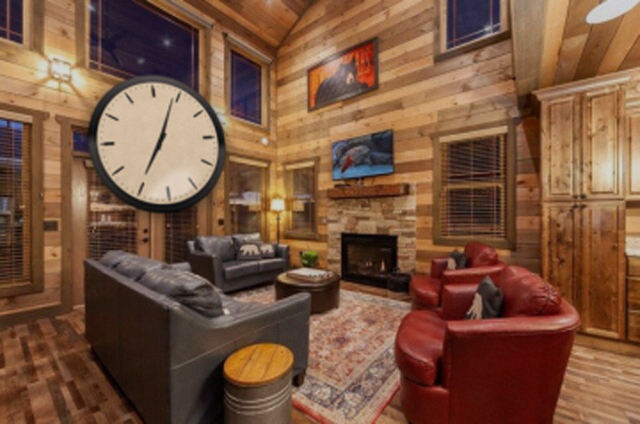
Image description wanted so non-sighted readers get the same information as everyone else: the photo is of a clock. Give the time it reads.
7:04
